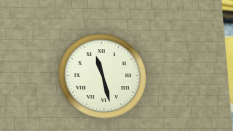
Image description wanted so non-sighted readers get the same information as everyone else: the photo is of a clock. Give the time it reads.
11:28
